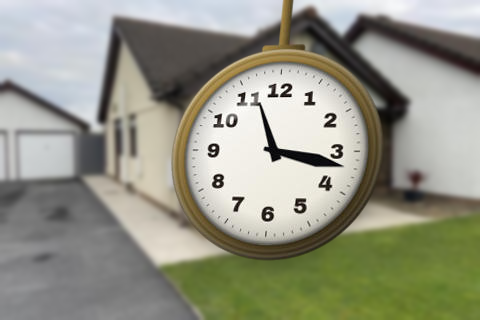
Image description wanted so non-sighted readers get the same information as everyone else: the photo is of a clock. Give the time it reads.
11:17
